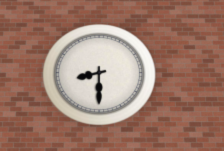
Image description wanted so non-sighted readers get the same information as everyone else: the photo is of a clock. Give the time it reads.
8:30
